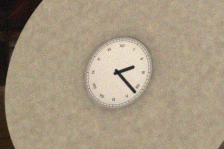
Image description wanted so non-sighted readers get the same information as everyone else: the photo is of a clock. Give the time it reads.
2:22
